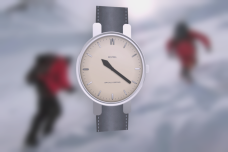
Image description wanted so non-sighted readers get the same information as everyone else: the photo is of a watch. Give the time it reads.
10:21
